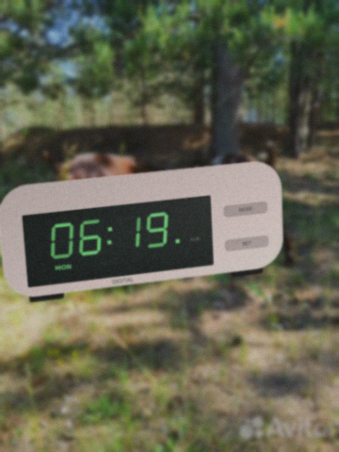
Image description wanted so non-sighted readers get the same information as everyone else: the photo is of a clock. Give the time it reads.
6:19
